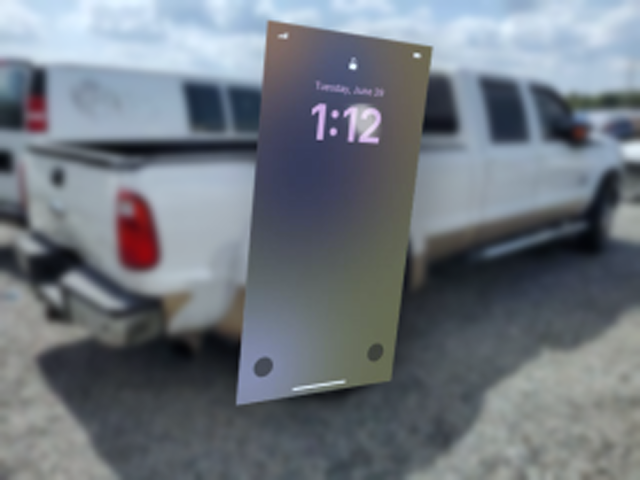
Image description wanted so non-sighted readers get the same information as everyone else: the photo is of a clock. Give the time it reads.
1:12
